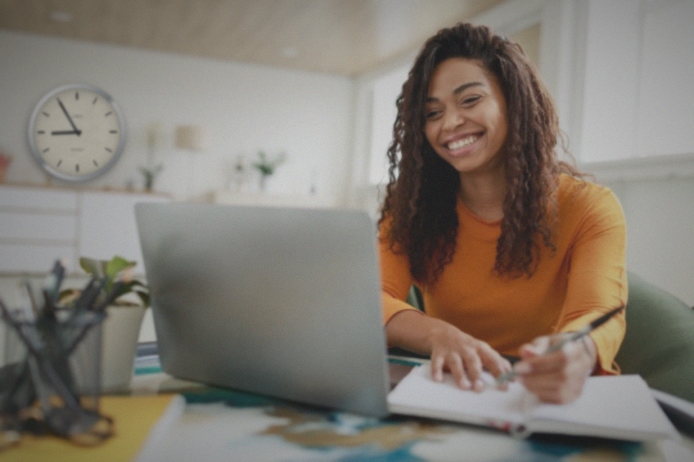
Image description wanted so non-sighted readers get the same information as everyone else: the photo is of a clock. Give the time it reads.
8:55
